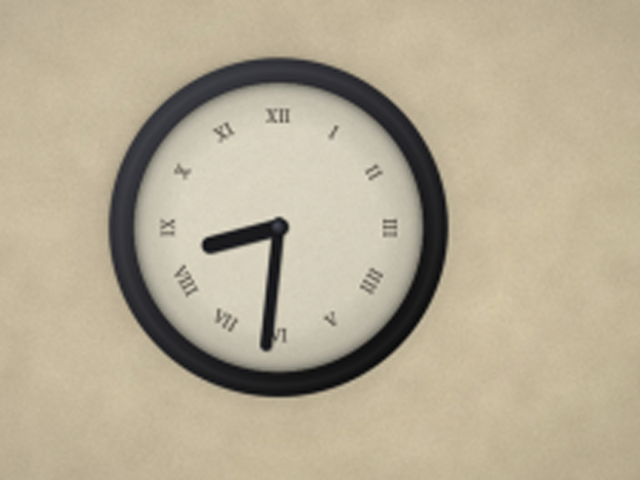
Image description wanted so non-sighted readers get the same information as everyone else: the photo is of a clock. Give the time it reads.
8:31
